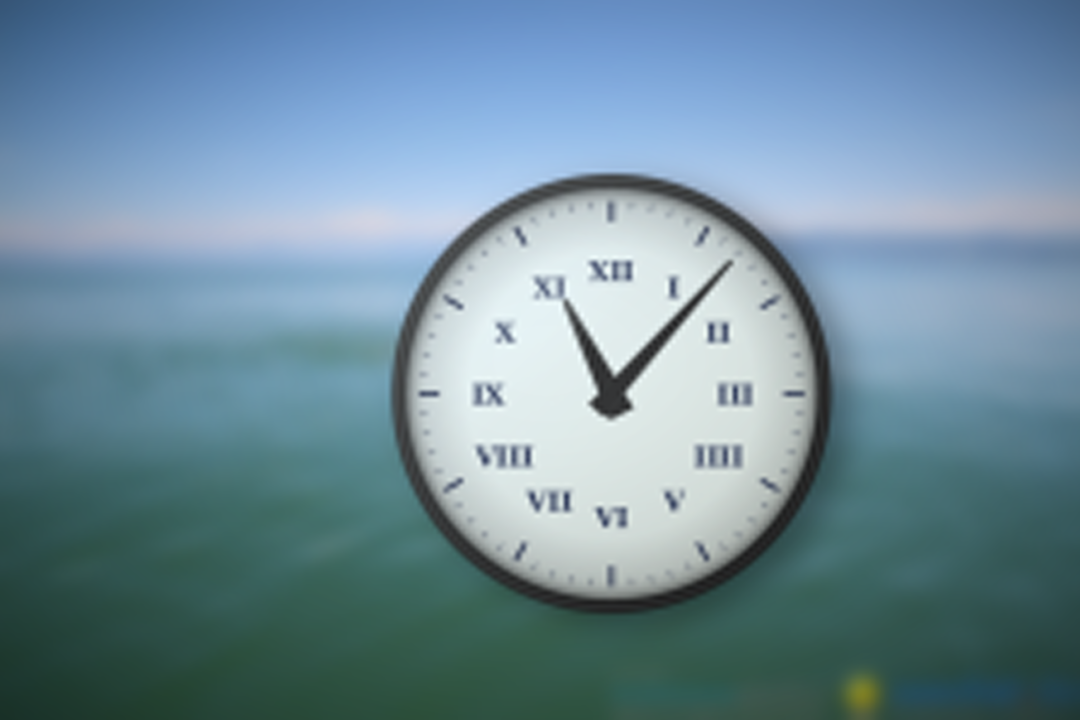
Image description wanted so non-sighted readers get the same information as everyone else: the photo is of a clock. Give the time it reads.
11:07
